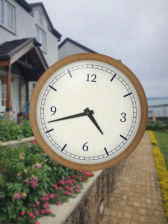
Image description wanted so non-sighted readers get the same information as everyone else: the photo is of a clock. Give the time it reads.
4:42
